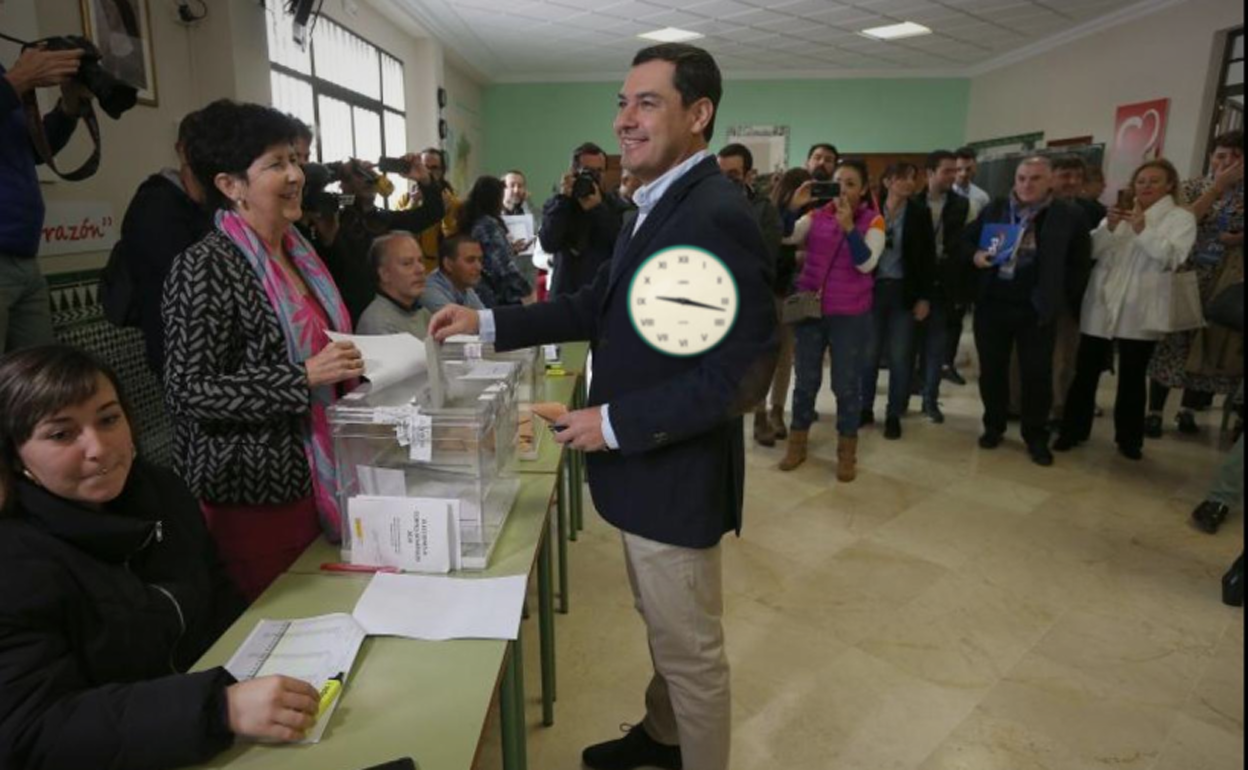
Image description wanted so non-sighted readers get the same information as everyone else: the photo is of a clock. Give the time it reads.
9:17
